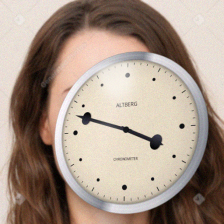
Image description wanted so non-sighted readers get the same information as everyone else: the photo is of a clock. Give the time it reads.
3:48
